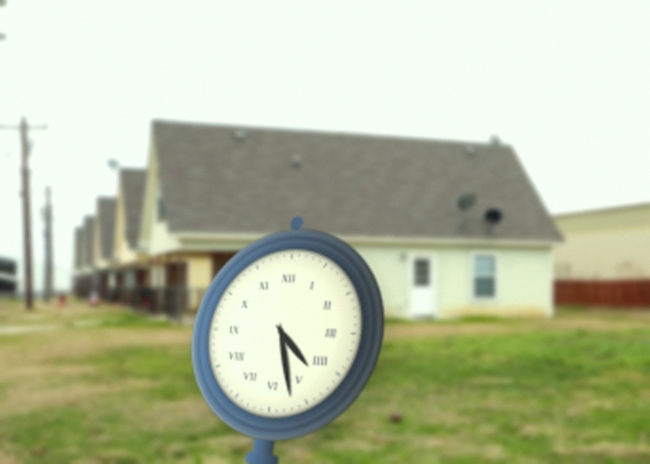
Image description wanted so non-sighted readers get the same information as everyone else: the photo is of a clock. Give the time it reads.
4:27
